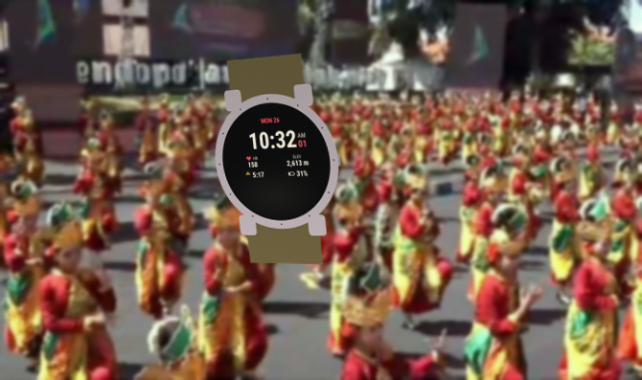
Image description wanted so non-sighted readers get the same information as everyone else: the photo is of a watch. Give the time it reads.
10:32:01
